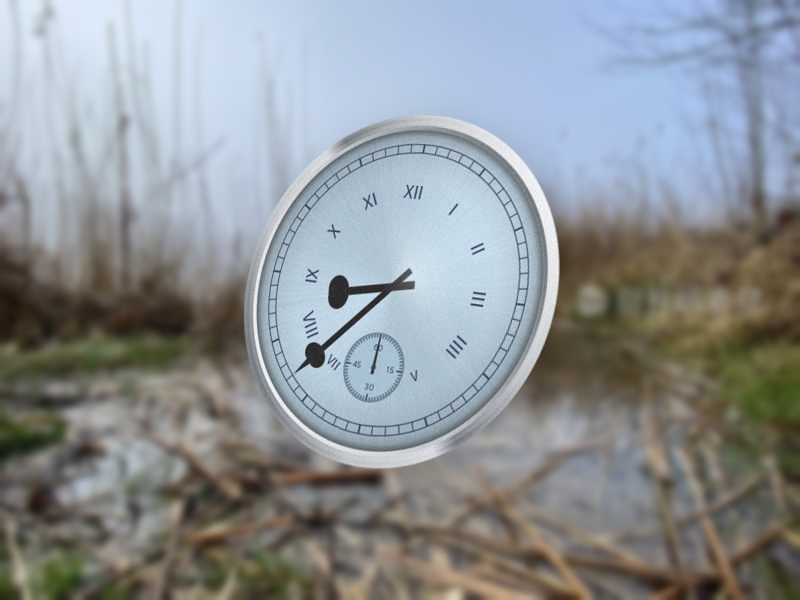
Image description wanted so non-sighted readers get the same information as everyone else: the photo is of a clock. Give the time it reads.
8:37
